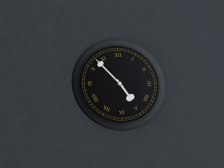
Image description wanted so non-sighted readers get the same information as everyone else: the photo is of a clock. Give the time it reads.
4:53
